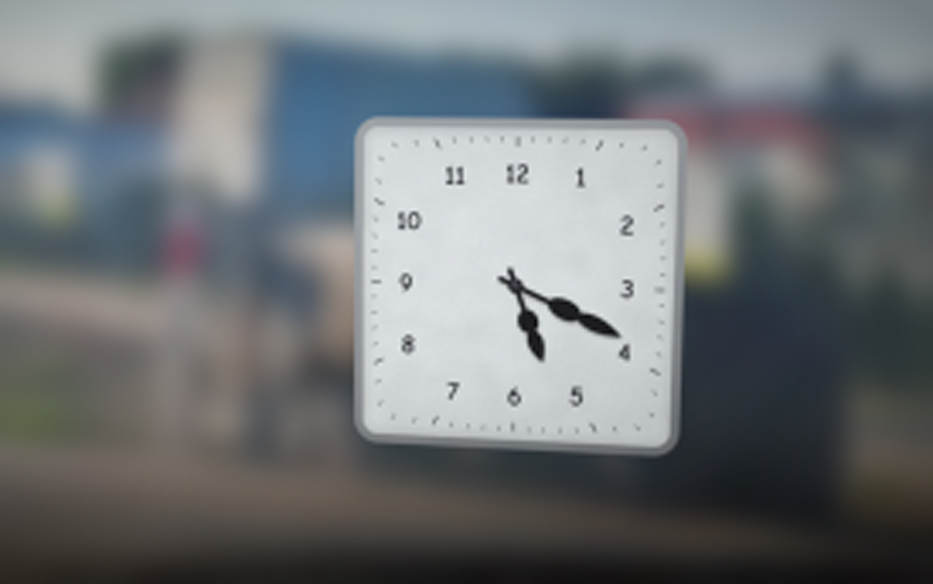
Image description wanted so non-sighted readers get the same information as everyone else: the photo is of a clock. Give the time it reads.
5:19
